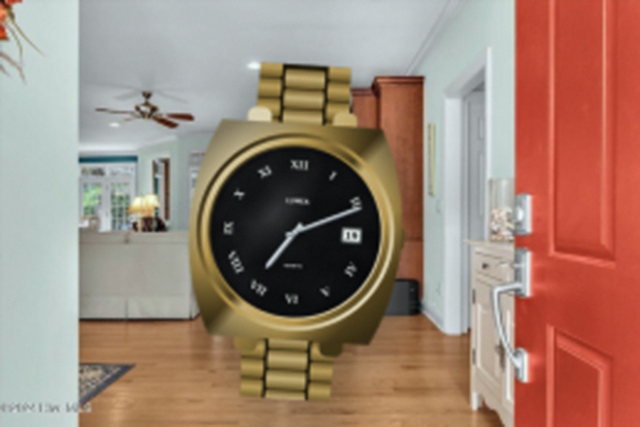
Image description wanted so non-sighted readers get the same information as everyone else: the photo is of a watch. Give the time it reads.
7:11
